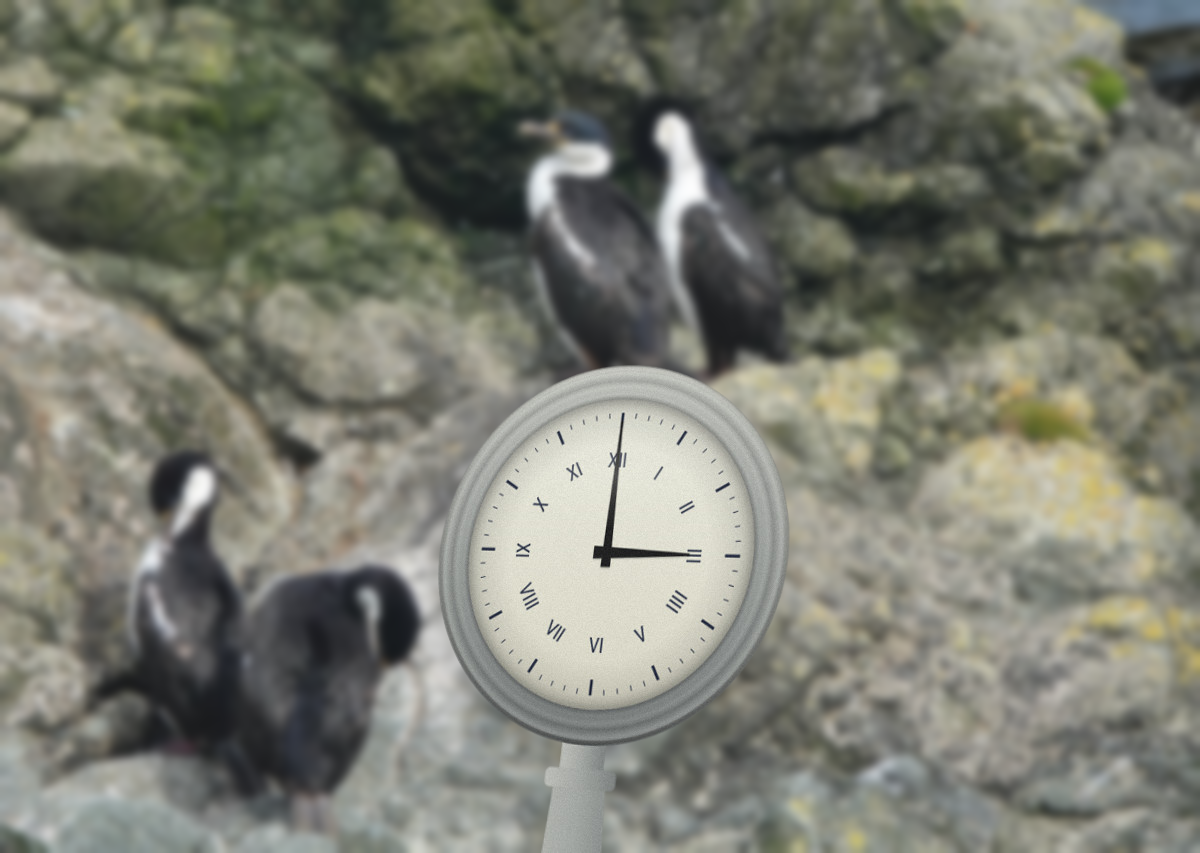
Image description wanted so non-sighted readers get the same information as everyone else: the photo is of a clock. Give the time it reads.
3:00
